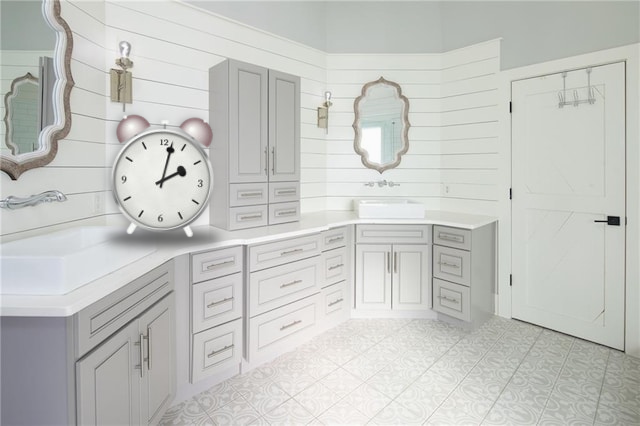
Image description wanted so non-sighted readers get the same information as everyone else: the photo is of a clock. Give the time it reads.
2:02
